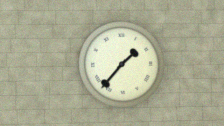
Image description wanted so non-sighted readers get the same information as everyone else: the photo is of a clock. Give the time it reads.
1:37
